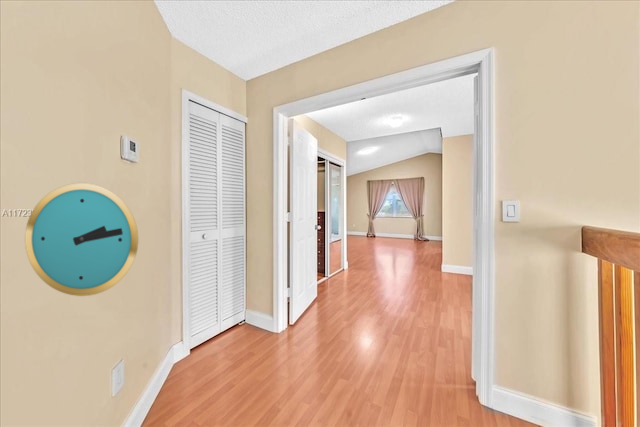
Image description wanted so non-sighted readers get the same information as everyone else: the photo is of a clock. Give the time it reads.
2:13
